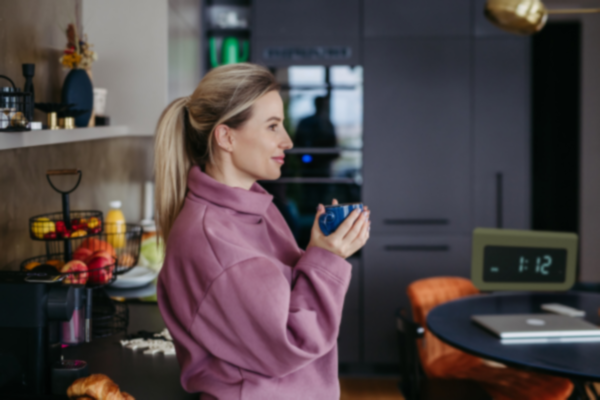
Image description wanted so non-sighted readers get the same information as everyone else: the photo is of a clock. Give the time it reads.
1:12
